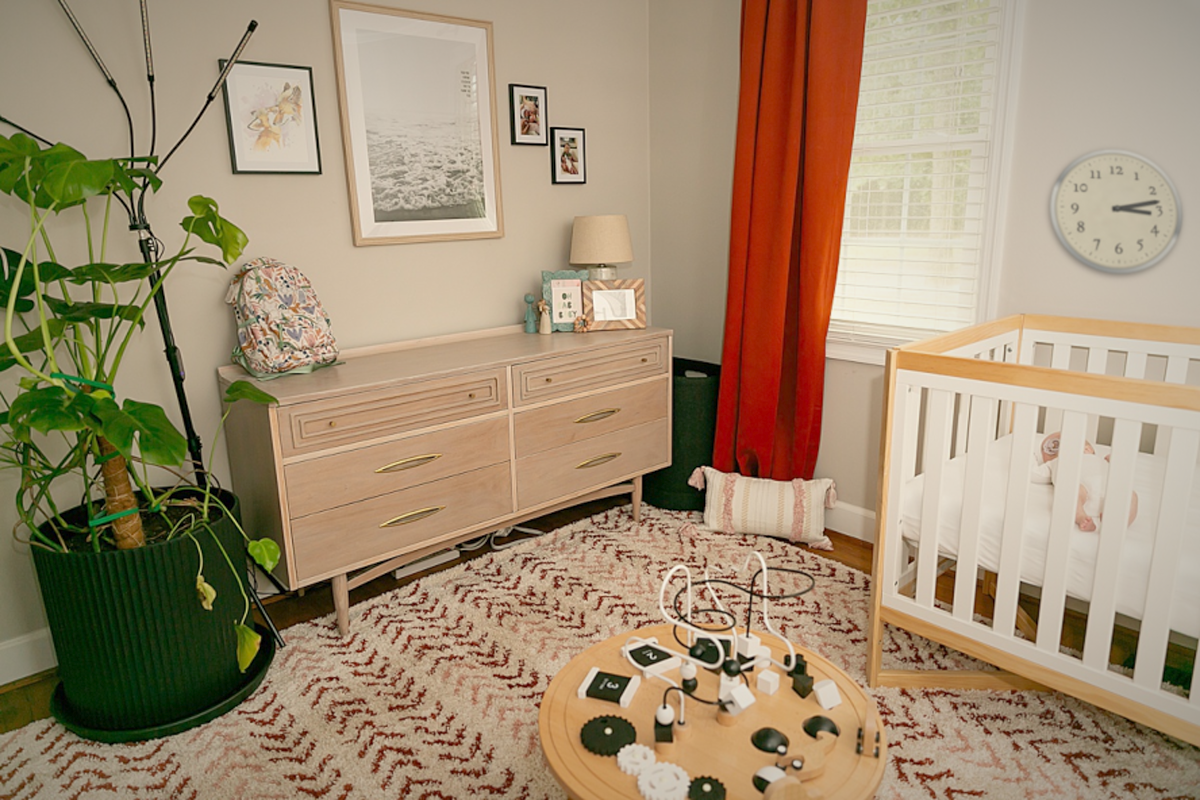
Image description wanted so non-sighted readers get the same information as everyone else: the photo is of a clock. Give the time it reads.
3:13
